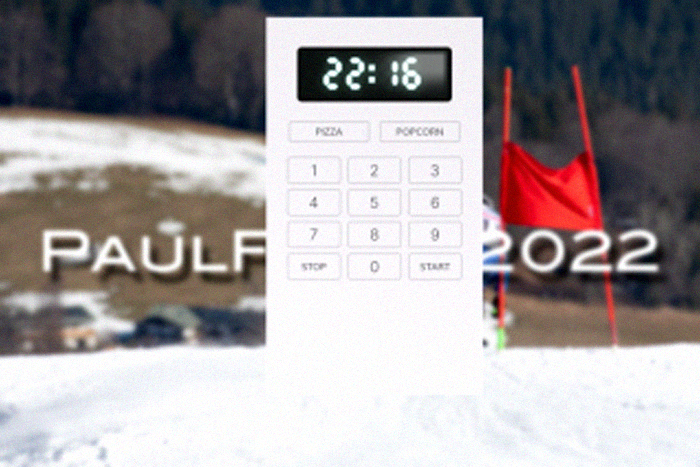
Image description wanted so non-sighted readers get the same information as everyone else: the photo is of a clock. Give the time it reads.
22:16
